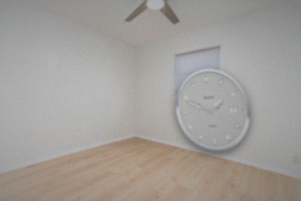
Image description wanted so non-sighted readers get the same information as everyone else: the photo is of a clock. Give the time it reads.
1:49
